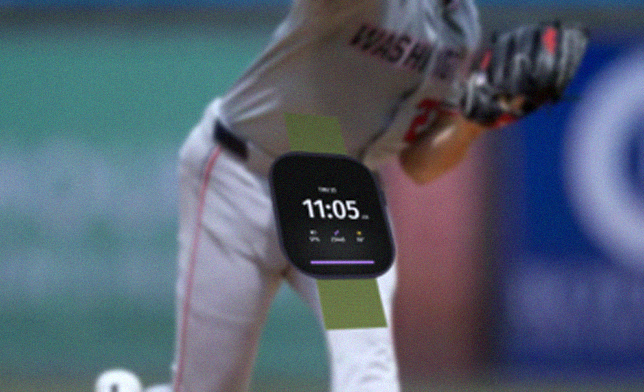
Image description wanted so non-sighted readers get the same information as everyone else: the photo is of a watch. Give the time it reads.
11:05
